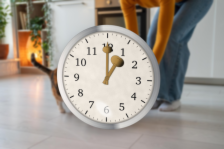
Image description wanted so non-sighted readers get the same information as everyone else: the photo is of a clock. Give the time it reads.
1:00
